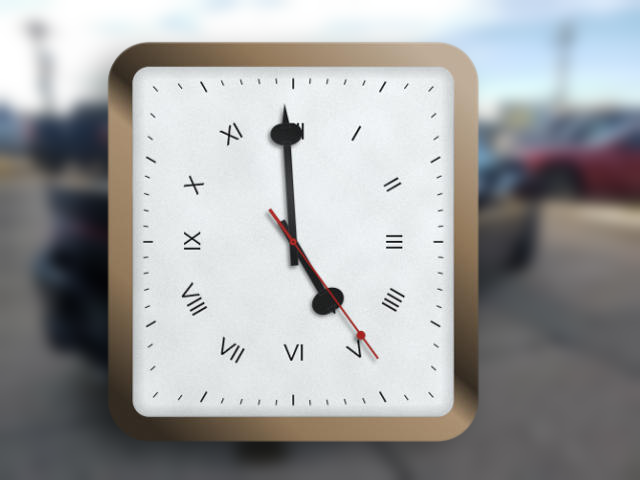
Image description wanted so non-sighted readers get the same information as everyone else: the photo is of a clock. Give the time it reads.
4:59:24
